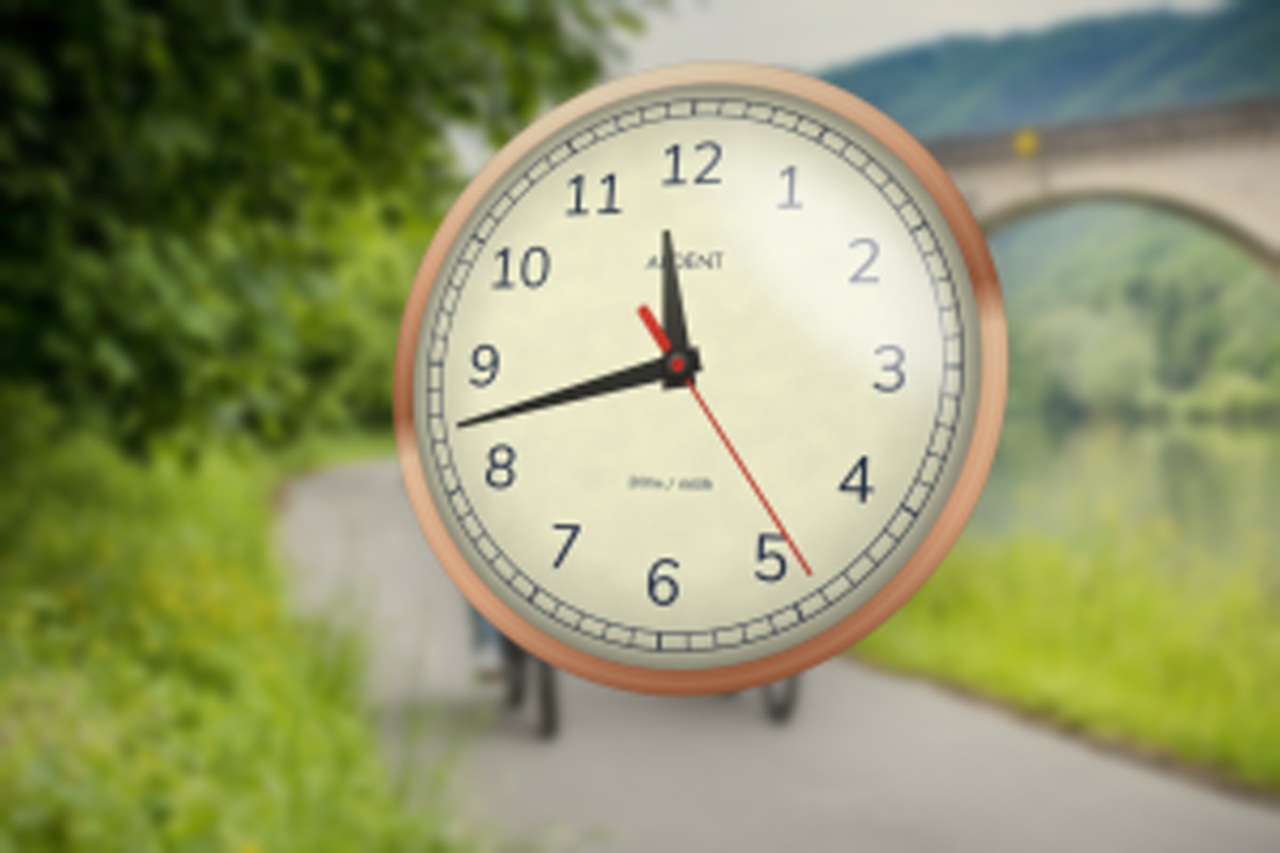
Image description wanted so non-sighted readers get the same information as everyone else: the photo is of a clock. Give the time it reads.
11:42:24
